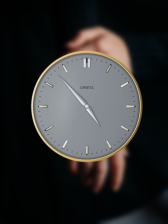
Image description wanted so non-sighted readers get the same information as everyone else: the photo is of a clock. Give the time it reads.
4:53
